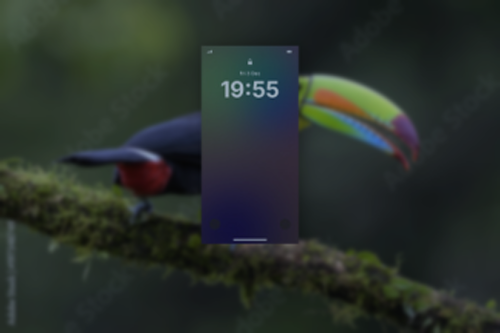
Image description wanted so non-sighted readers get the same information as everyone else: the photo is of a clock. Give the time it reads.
19:55
